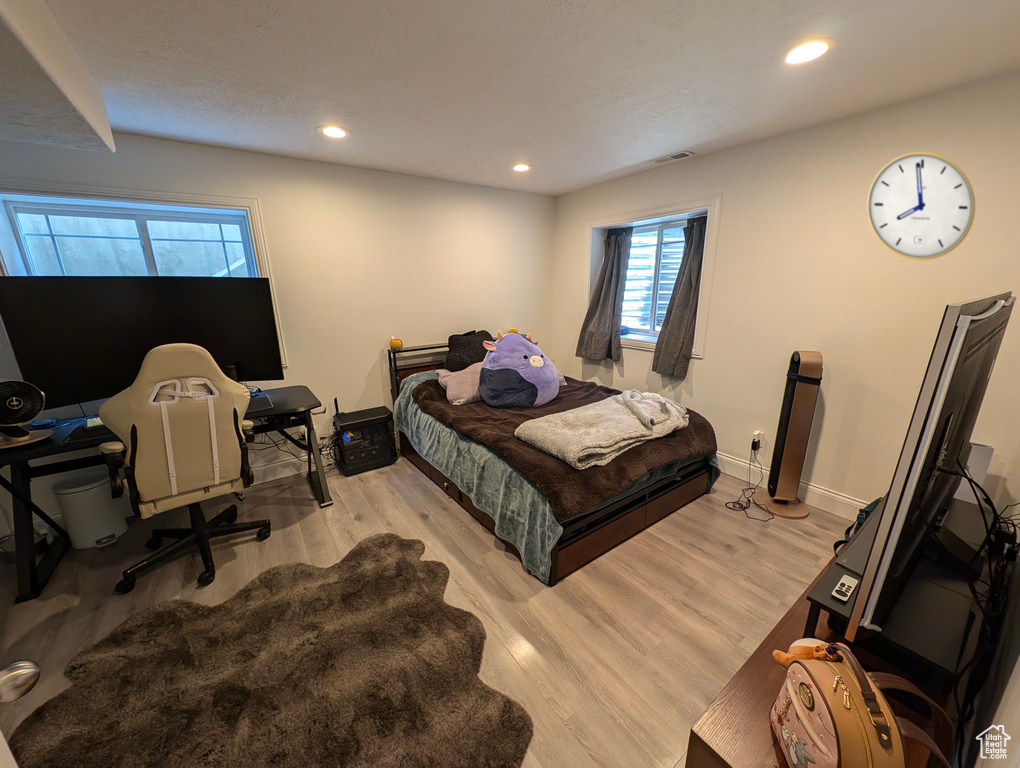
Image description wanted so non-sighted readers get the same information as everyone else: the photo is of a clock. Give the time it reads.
7:59
